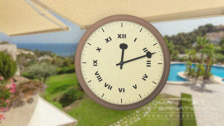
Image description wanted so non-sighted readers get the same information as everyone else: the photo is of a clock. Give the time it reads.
12:12
